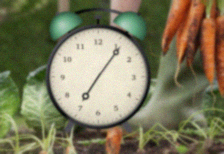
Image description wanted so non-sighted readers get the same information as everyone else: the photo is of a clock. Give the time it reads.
7:06
